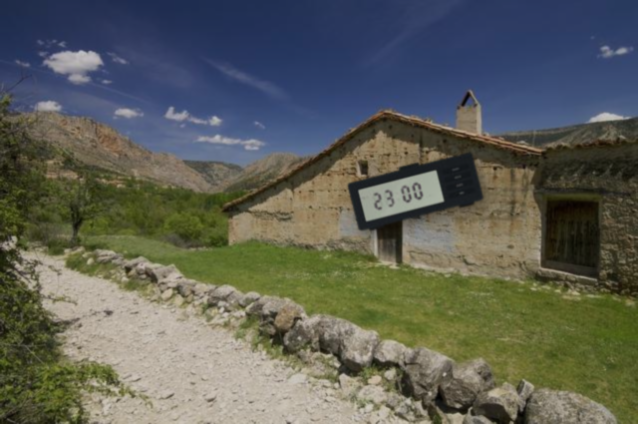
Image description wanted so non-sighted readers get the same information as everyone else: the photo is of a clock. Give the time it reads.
23:00
